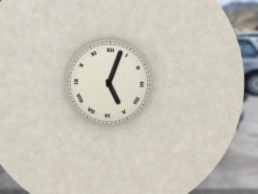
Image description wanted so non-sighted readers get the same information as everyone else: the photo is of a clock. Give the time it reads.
5:03
